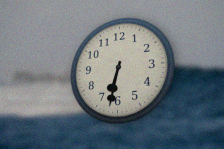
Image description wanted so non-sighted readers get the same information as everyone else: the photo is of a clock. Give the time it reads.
6:32
